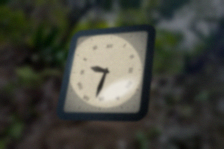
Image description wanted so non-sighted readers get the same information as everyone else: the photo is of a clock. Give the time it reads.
9:32
